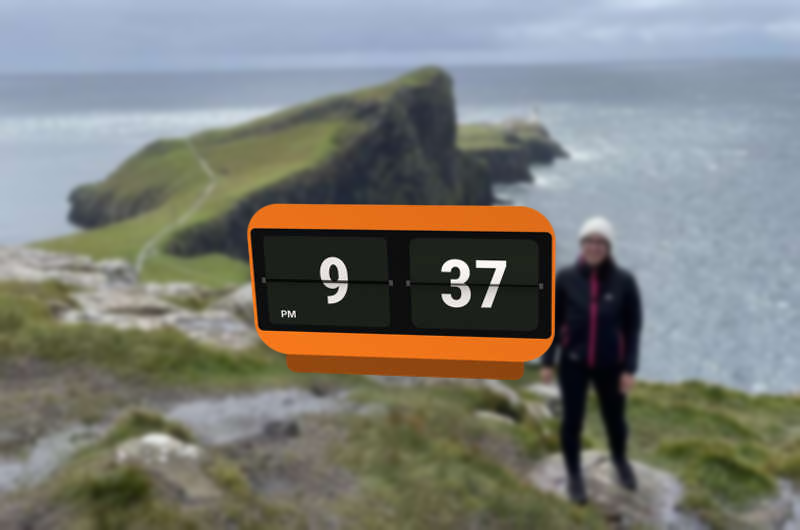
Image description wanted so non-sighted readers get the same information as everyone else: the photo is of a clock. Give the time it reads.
9:37
